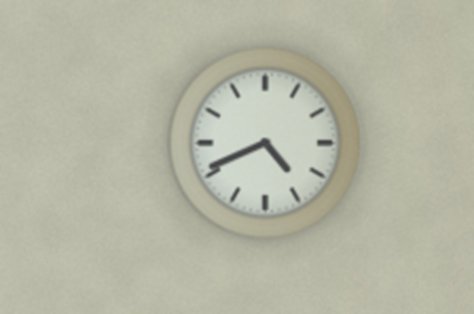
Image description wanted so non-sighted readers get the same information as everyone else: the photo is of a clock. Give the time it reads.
4:41
